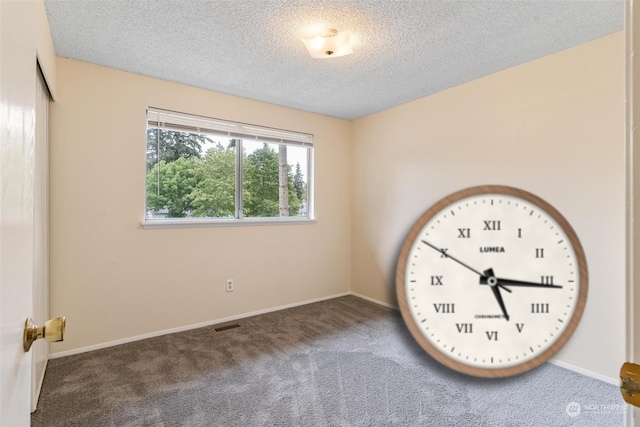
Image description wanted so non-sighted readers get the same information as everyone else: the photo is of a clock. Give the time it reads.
5:15:50
